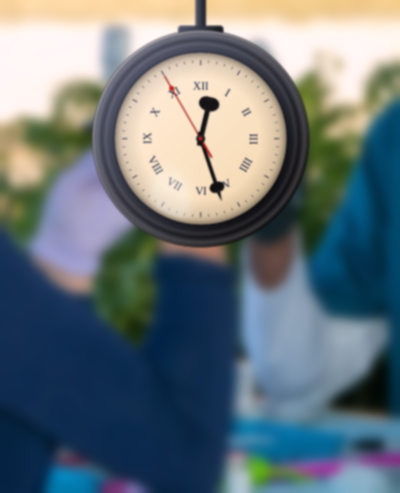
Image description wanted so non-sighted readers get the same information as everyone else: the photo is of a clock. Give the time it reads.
12:26:55
